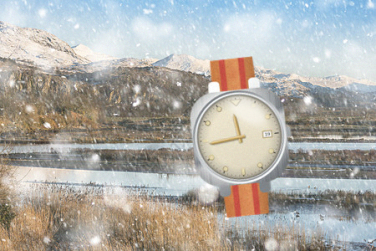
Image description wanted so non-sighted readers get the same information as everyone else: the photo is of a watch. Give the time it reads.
11:44
